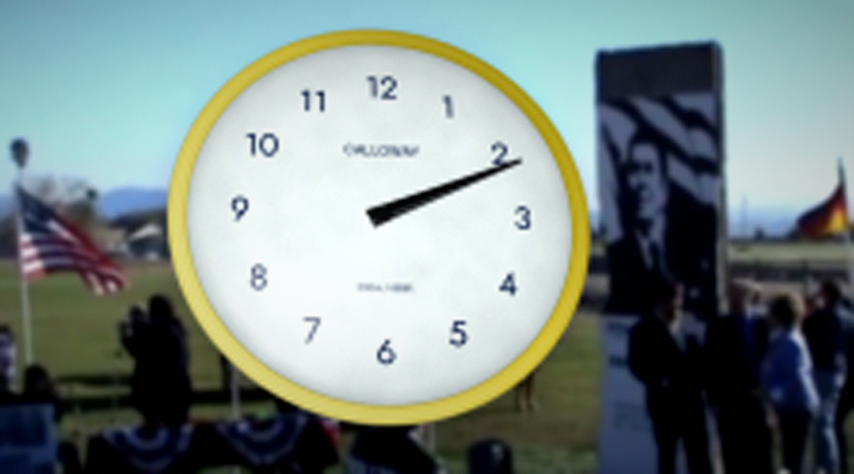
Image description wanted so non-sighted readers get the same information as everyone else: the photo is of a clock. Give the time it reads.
2:11
